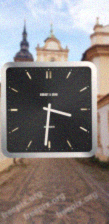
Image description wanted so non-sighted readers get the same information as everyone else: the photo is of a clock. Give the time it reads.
3:31
